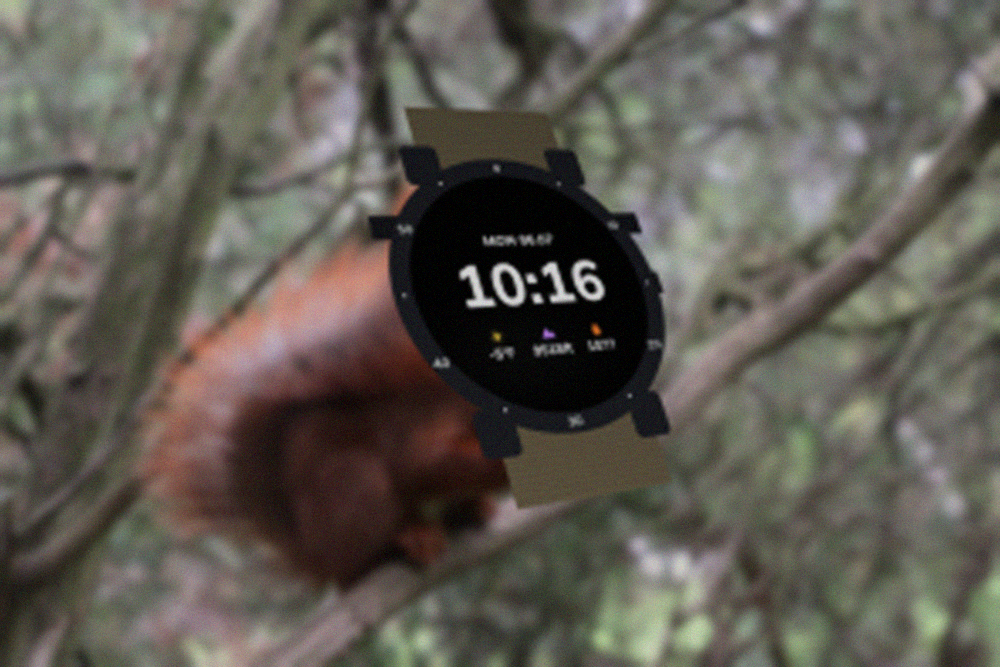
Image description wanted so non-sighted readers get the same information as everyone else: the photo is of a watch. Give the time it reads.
10:16
